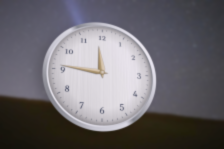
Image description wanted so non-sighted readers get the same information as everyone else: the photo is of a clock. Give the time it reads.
11:46
